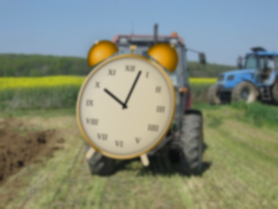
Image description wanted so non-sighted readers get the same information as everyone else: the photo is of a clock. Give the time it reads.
10:03
